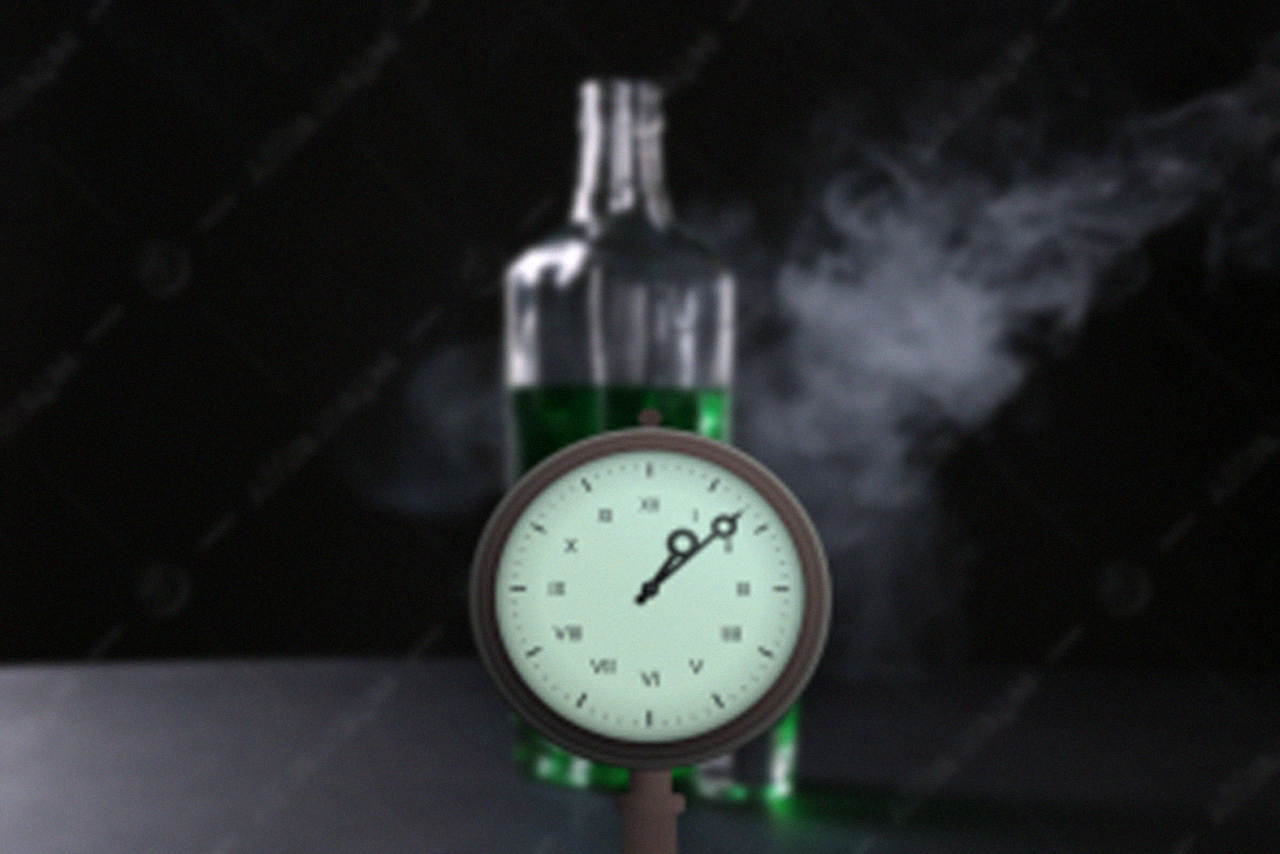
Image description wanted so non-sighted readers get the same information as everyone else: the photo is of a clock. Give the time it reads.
1:08
